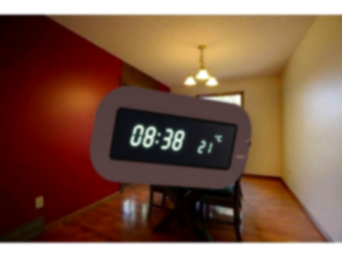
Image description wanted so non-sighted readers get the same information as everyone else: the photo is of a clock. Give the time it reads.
8:38
